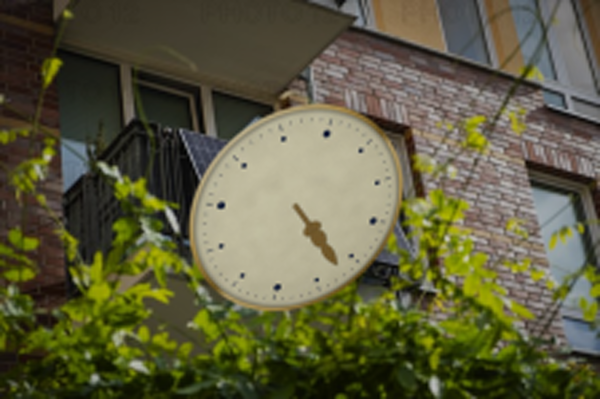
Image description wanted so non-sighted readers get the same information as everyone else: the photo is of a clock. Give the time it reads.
4:22
